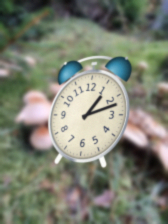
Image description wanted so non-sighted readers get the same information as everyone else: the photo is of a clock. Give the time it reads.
1:12
